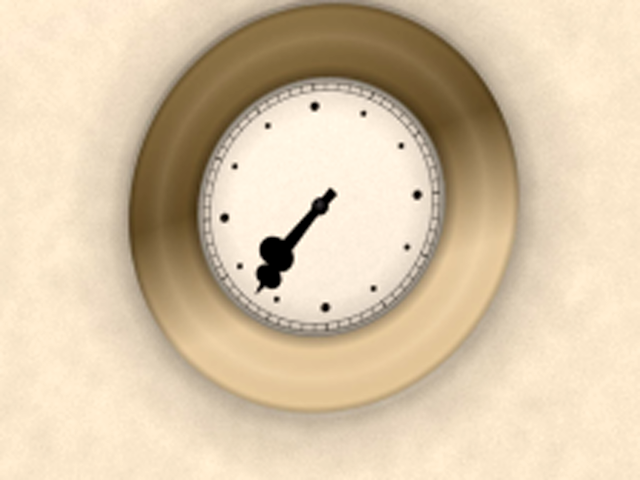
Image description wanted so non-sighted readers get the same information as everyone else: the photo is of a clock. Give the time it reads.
7:37
